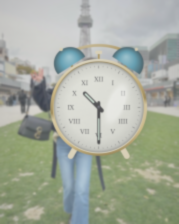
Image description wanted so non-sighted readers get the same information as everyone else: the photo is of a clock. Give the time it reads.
10:30
